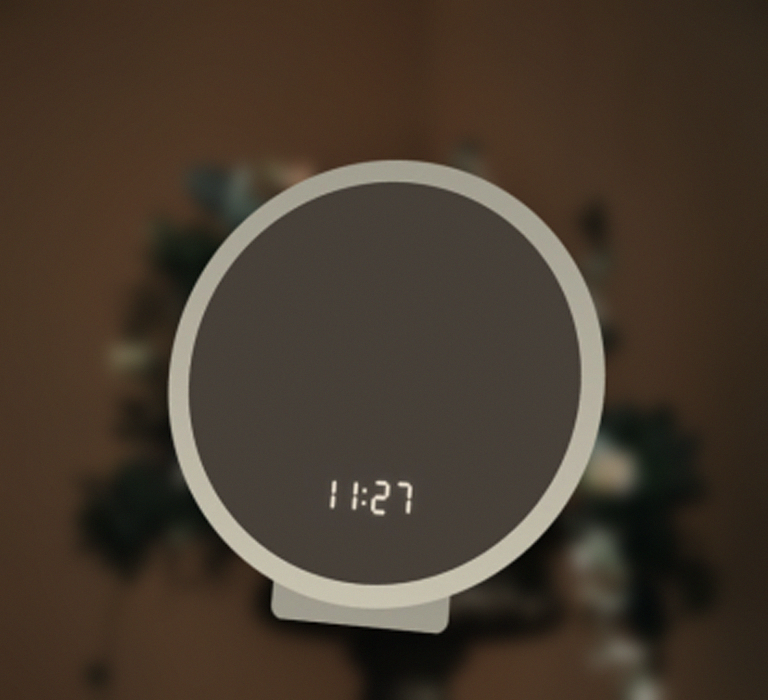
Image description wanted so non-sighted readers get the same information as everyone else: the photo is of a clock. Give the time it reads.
11:27
